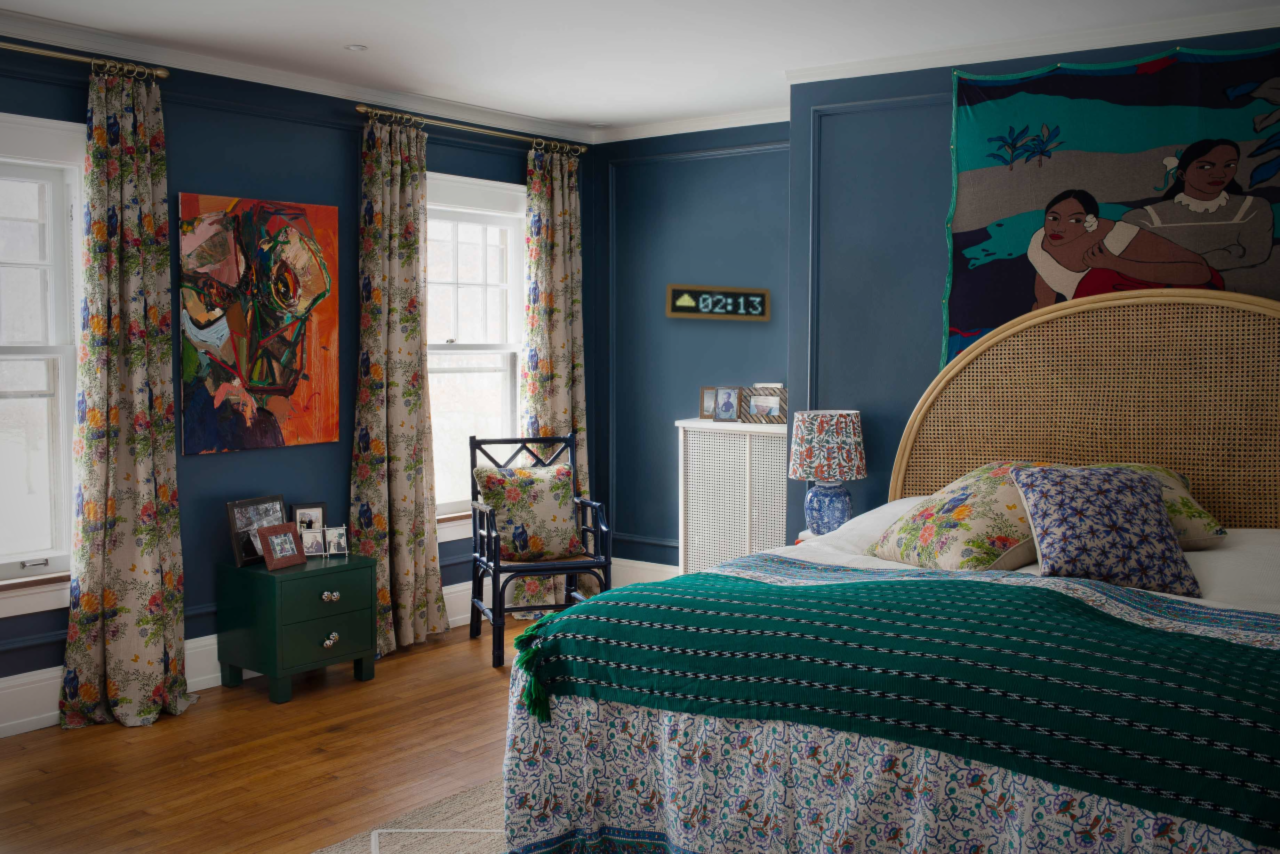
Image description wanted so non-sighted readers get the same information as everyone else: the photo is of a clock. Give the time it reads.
2:13
